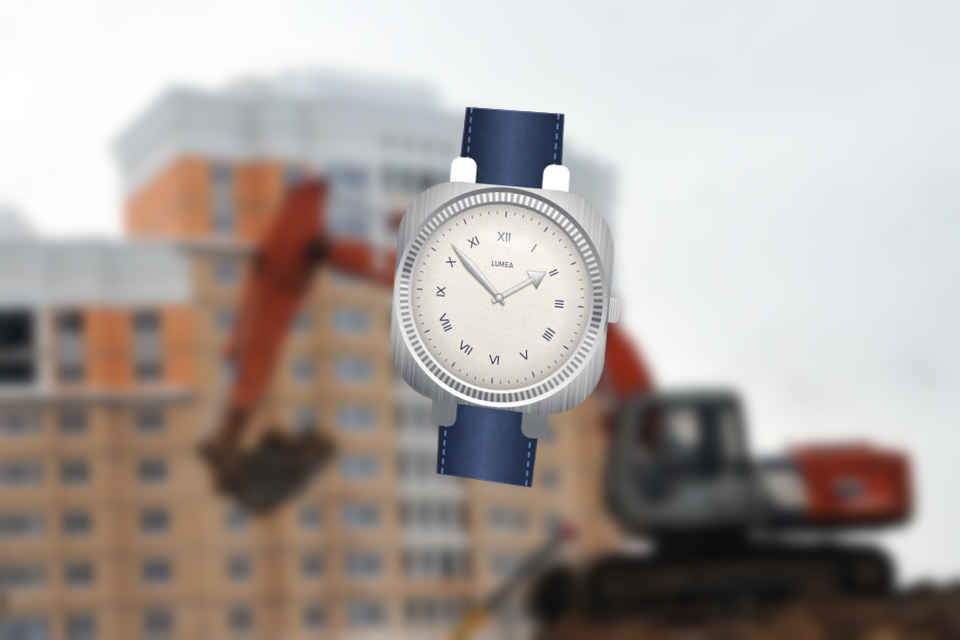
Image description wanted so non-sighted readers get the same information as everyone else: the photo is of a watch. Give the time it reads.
1:52
